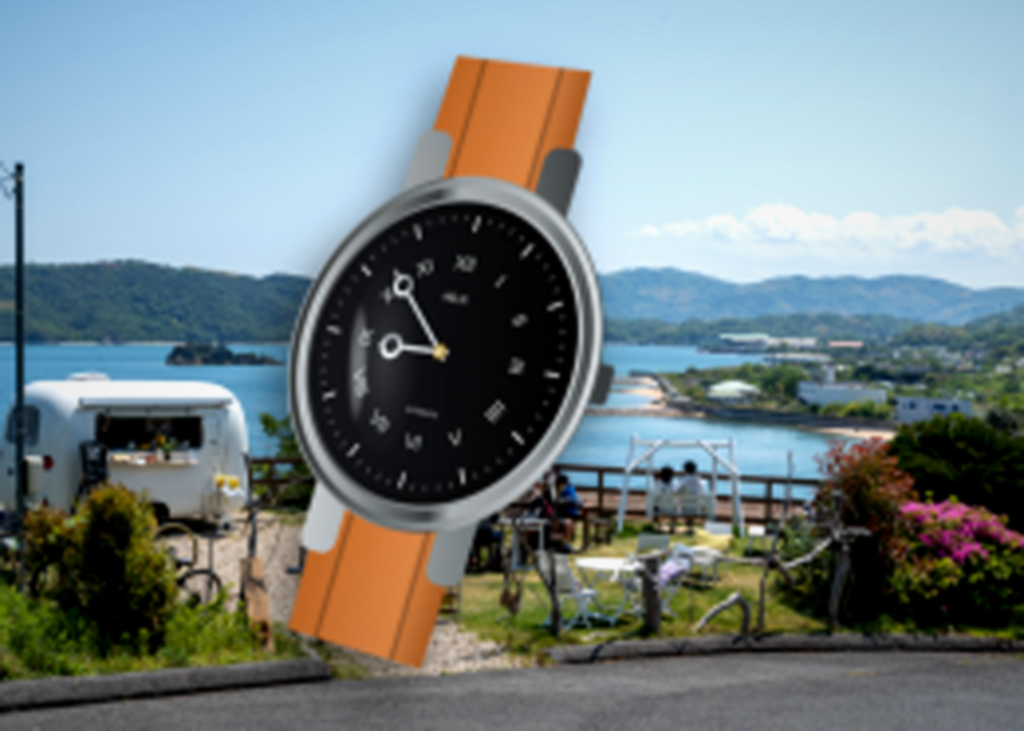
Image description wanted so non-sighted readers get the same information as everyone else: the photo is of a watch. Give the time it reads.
8:52
